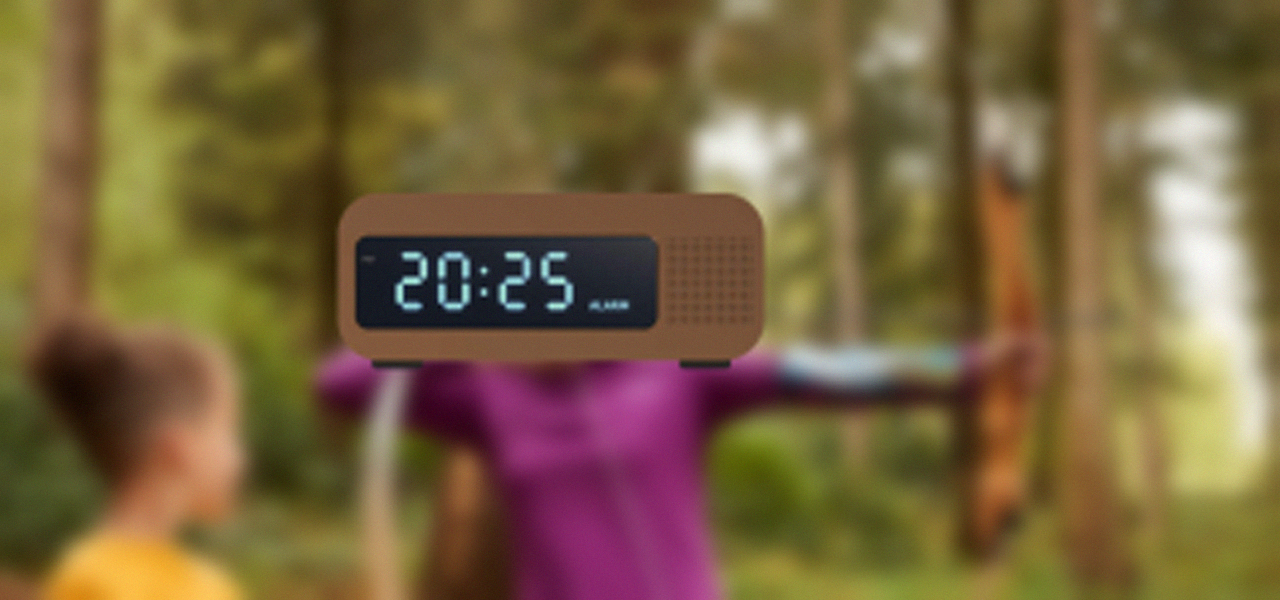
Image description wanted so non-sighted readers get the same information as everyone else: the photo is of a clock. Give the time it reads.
20:25
